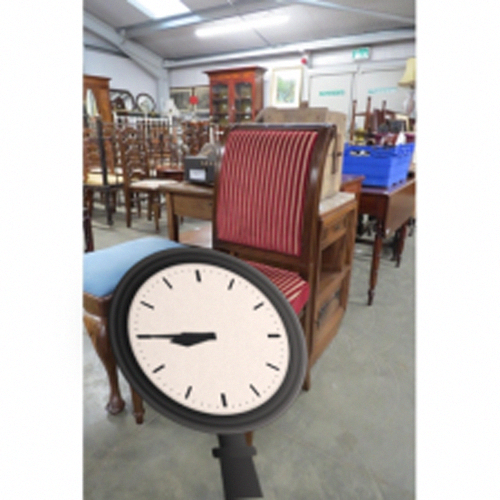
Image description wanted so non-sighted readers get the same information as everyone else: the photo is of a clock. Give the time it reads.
8:45
